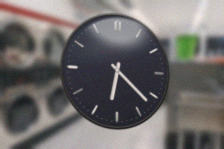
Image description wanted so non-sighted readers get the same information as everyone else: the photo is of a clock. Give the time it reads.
6:22
